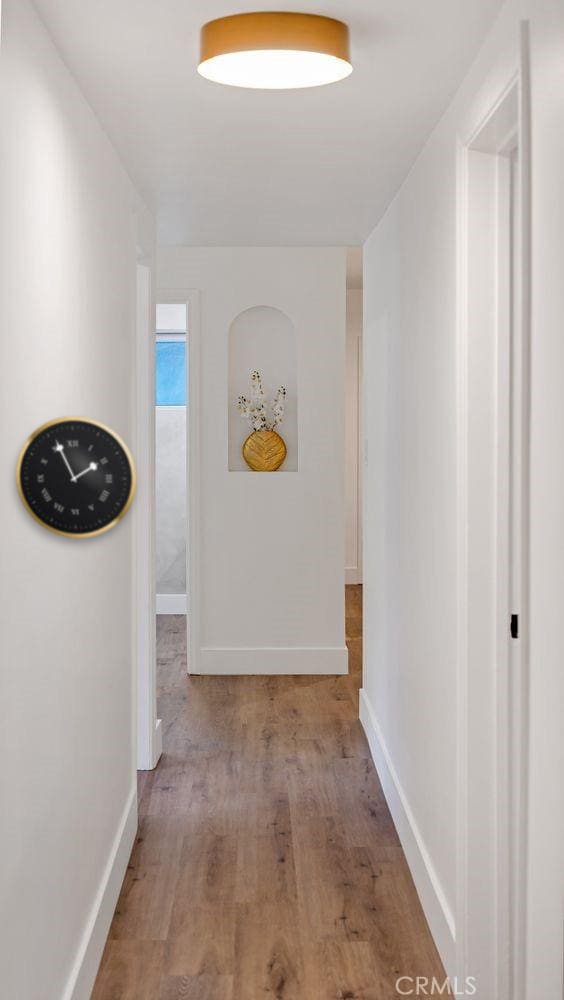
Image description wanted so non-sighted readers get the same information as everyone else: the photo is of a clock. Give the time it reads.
1:56
